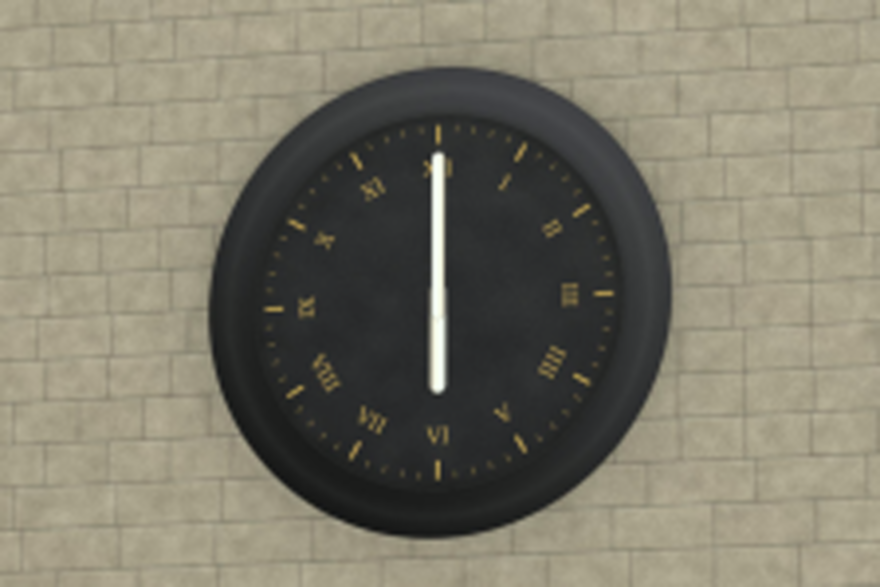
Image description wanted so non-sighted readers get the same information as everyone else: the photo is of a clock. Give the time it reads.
6:00
